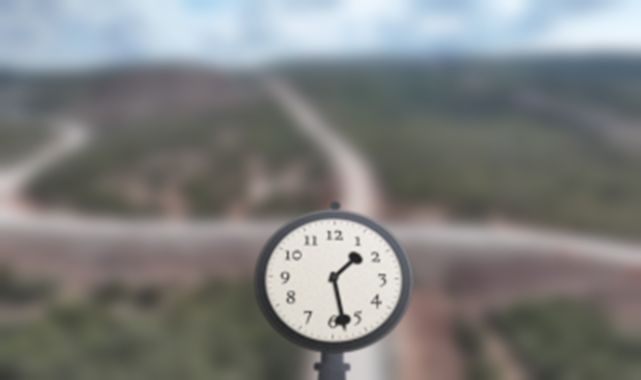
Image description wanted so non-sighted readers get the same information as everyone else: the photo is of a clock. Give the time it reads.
1:28
